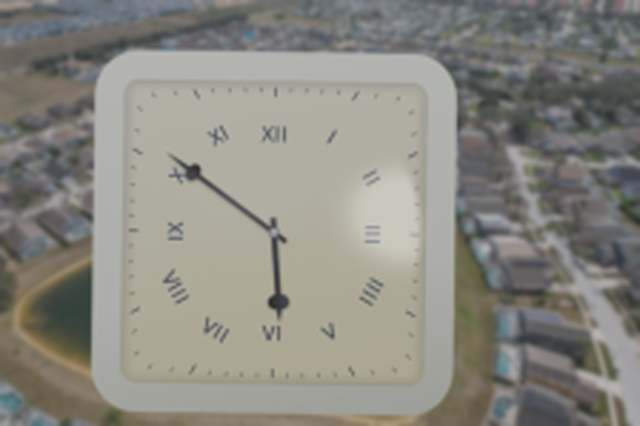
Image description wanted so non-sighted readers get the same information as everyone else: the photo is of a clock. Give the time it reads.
5:51
